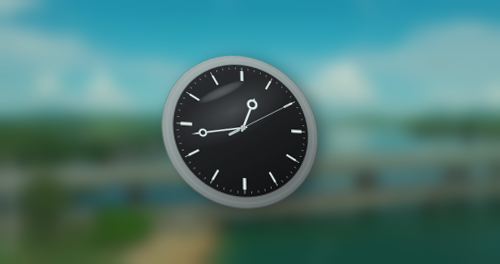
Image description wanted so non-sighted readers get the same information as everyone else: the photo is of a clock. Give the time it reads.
12:43:10
